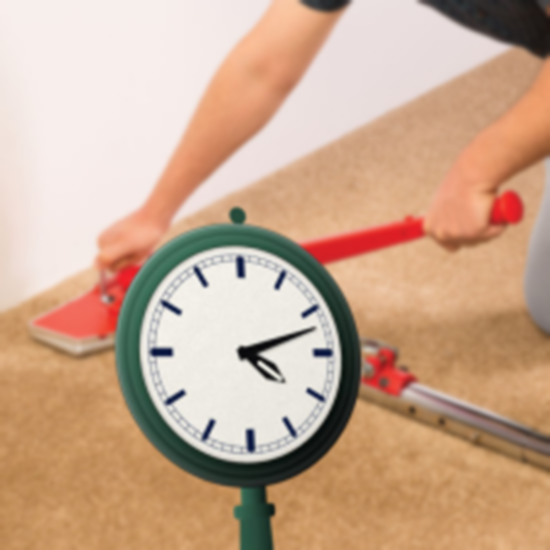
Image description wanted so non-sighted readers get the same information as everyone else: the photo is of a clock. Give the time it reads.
4:12
